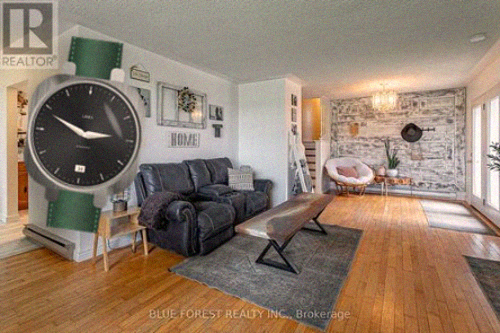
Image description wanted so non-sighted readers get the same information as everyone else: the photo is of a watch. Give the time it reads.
2:49
